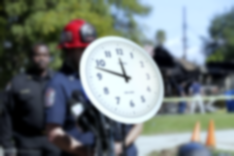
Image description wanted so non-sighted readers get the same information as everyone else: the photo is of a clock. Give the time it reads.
11:48
